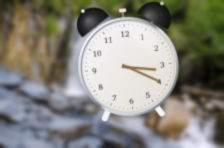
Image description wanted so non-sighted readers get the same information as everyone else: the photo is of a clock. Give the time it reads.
3:20
